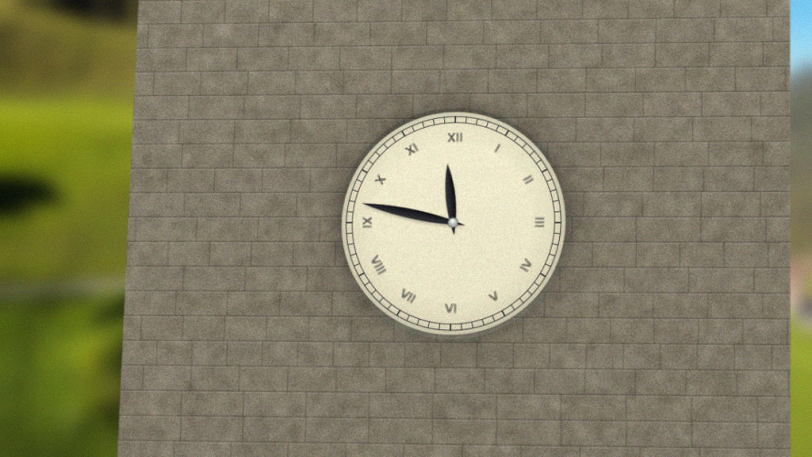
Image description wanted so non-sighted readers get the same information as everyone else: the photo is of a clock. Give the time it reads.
11:47
